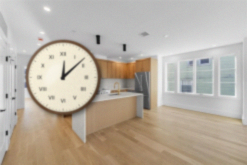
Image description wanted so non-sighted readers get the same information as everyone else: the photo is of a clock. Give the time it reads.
12:08
